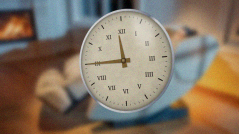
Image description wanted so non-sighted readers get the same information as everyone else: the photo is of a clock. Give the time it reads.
11:45
